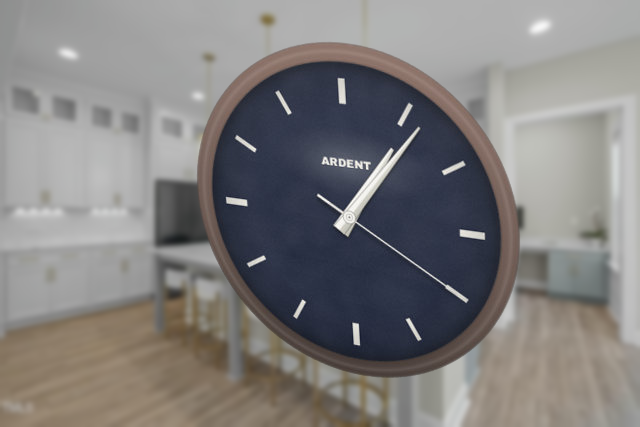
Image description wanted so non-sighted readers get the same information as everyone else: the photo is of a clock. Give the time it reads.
1:06:20
